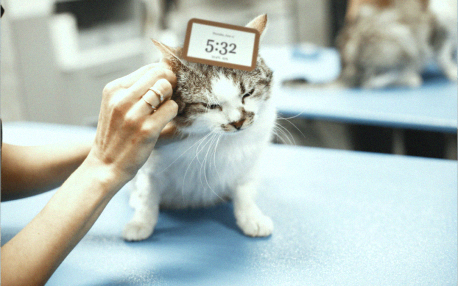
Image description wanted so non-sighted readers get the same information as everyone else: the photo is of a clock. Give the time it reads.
5:32
